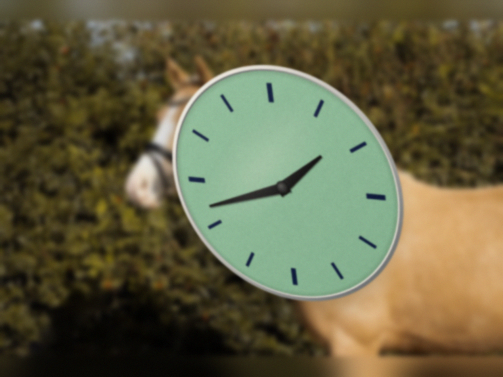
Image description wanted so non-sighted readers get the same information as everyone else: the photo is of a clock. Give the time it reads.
1:42
